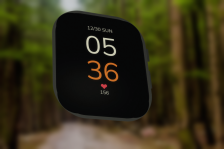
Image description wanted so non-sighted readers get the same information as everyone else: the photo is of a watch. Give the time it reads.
5:36
